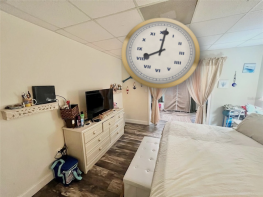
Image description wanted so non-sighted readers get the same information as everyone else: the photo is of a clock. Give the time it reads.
8:01
